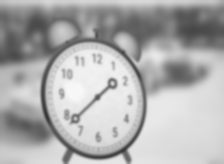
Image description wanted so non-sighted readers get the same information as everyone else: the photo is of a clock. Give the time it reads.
1:38
